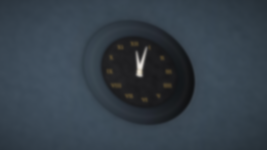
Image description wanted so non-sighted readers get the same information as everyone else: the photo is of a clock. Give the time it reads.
12:04
